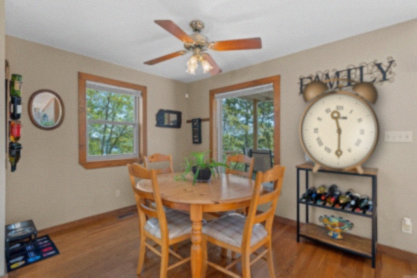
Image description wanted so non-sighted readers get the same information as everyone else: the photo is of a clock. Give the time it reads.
11:30
